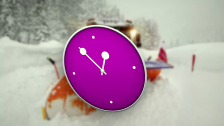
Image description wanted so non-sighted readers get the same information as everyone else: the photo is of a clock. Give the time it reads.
12:54
